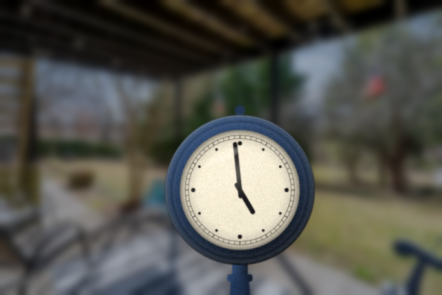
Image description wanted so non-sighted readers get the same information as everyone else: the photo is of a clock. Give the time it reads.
4:59
